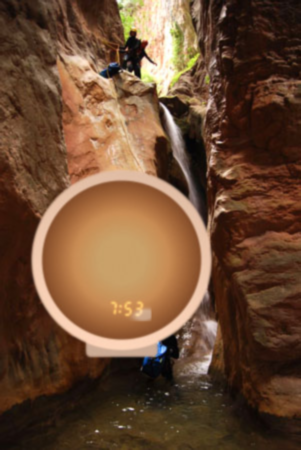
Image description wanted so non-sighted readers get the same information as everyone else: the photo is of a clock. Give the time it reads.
7:53
